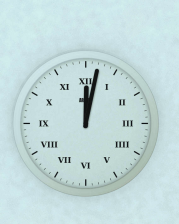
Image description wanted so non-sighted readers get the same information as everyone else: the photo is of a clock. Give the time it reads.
12:02
